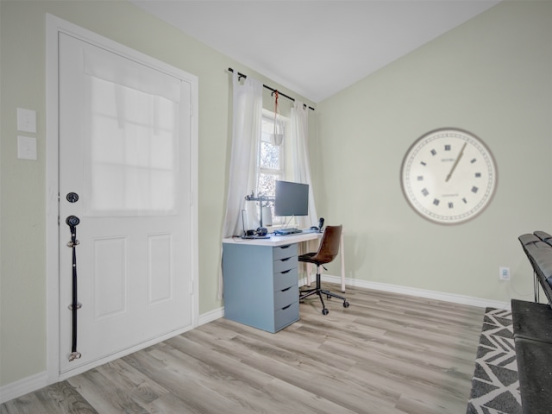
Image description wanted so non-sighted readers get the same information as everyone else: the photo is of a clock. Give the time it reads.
1:05
